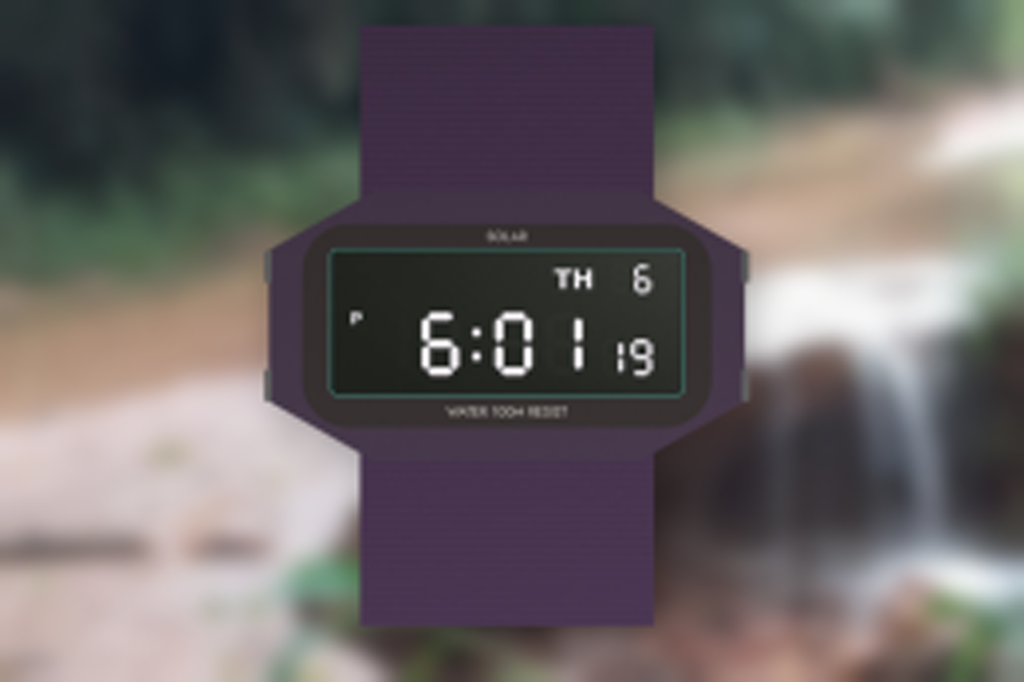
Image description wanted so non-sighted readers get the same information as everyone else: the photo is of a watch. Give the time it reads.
6:01:19
